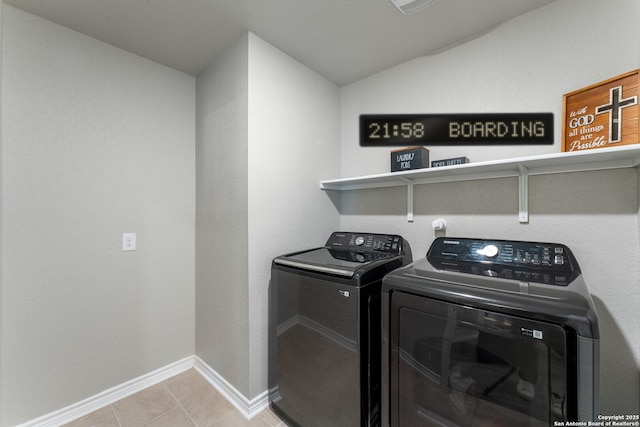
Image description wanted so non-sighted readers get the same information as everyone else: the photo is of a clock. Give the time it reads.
21:58
